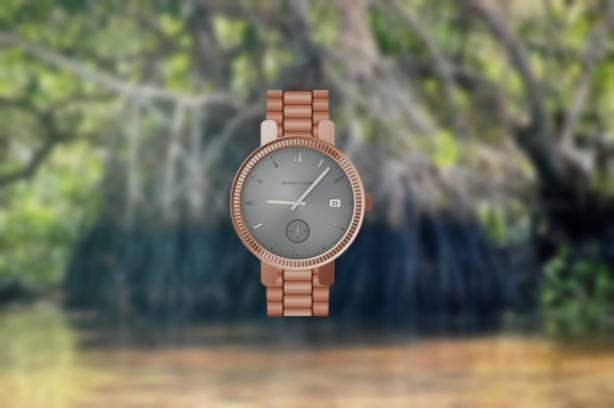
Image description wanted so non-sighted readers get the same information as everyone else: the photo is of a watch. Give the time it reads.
9:07
